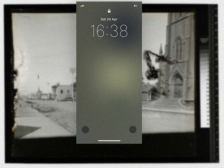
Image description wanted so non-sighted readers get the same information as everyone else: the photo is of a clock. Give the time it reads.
16:38
